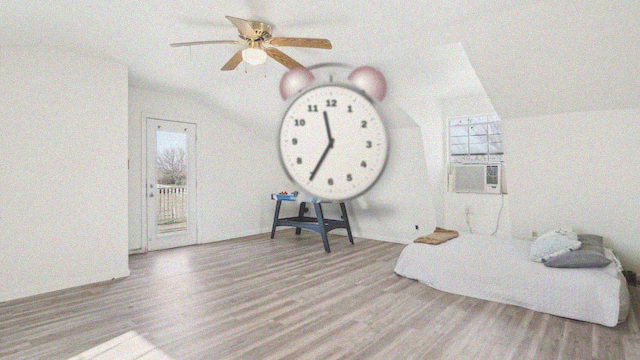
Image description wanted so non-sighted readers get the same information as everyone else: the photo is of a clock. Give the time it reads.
11:35
